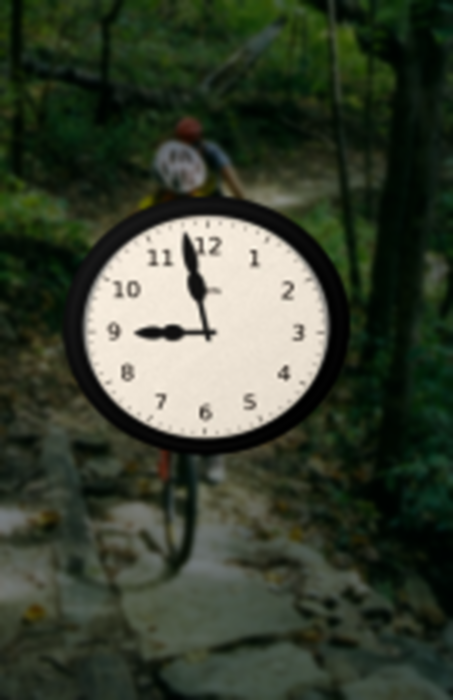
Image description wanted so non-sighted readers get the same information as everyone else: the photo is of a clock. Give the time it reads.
8:58
